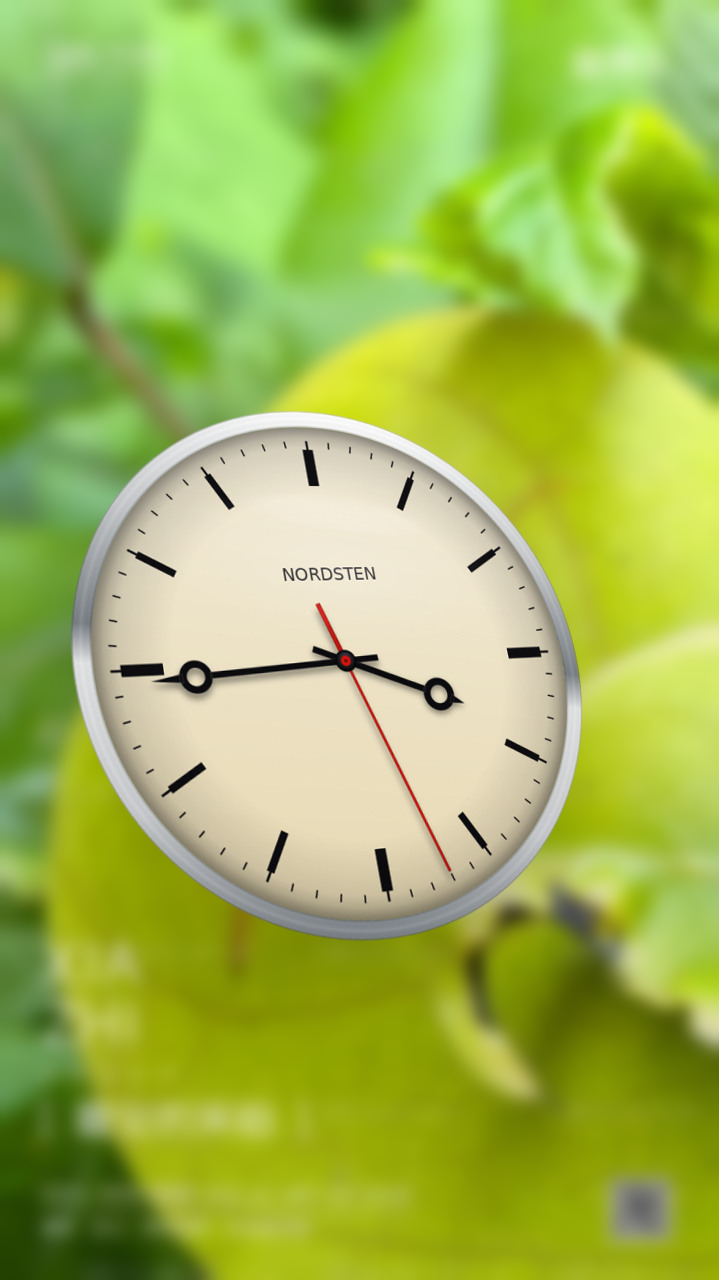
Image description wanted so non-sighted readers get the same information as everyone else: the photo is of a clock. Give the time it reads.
3:44:27
